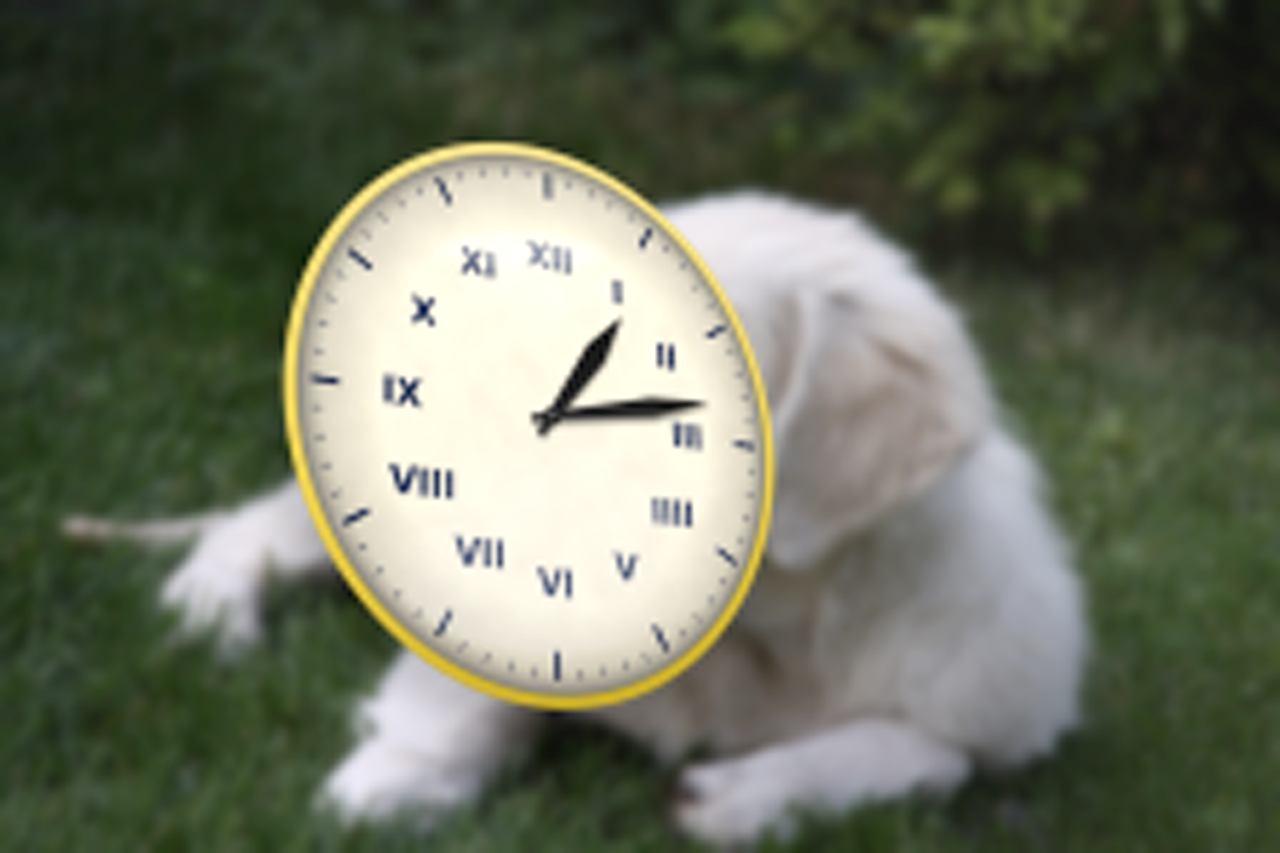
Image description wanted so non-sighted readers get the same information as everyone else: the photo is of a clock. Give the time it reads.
1:13
